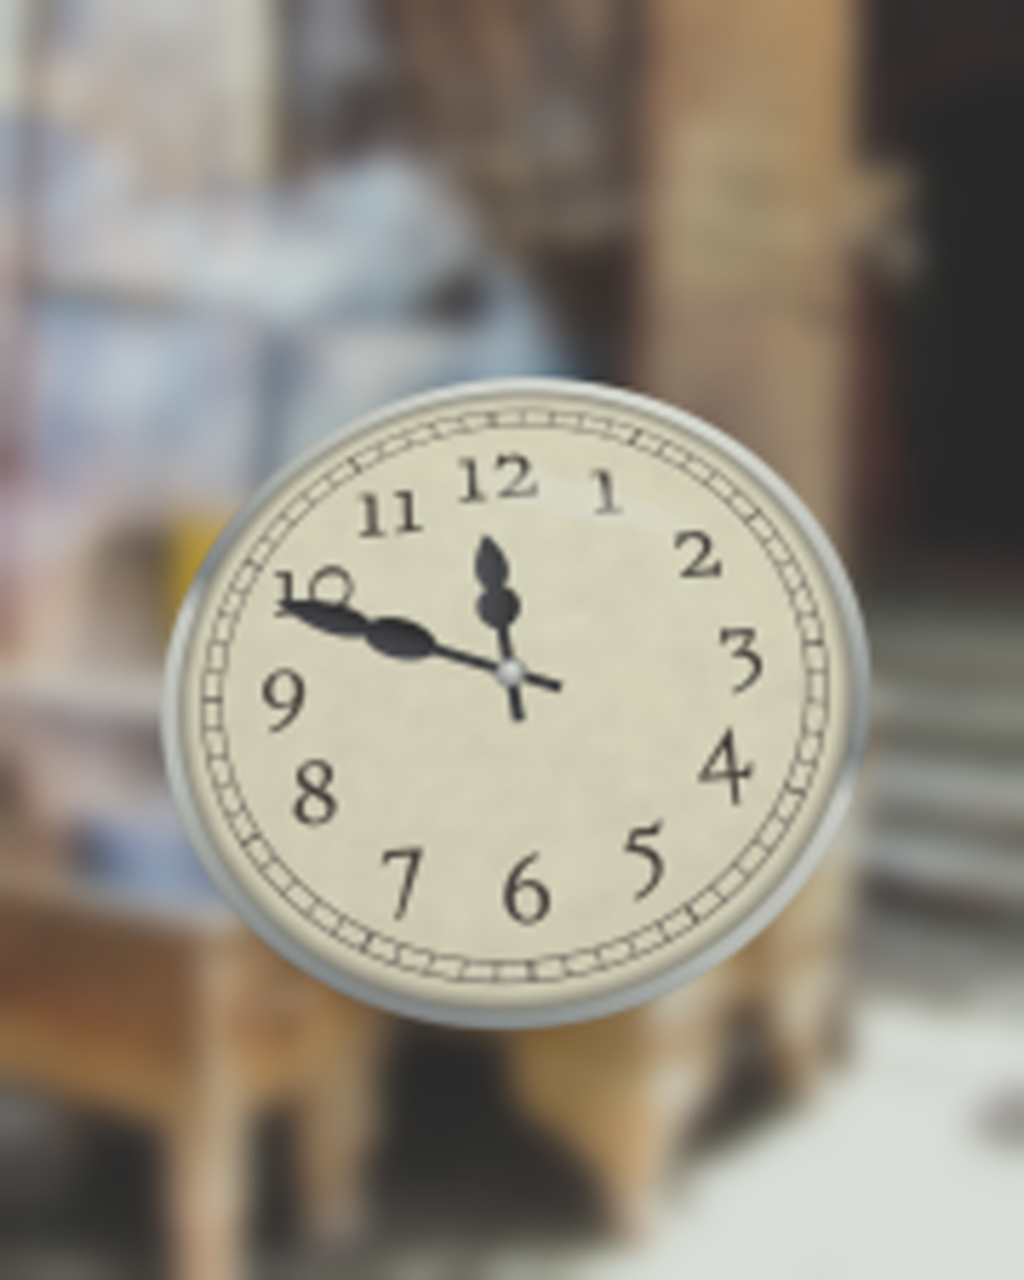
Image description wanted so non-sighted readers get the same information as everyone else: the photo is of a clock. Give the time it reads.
11:49
